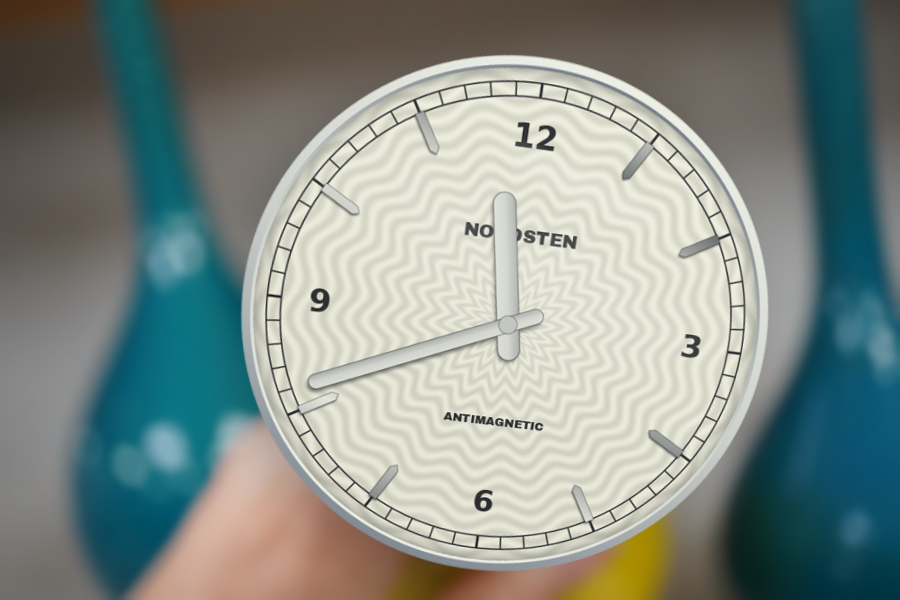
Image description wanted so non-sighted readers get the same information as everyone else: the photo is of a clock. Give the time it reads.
11:41
